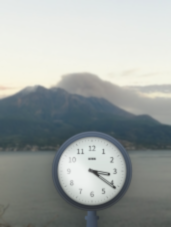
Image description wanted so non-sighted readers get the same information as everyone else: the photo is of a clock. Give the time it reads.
3:21
